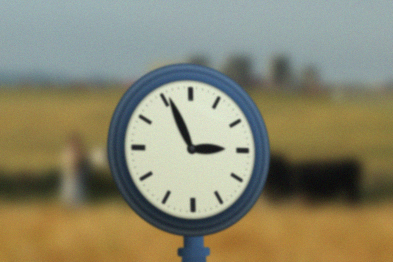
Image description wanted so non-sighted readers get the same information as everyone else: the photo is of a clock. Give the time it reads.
2:56
